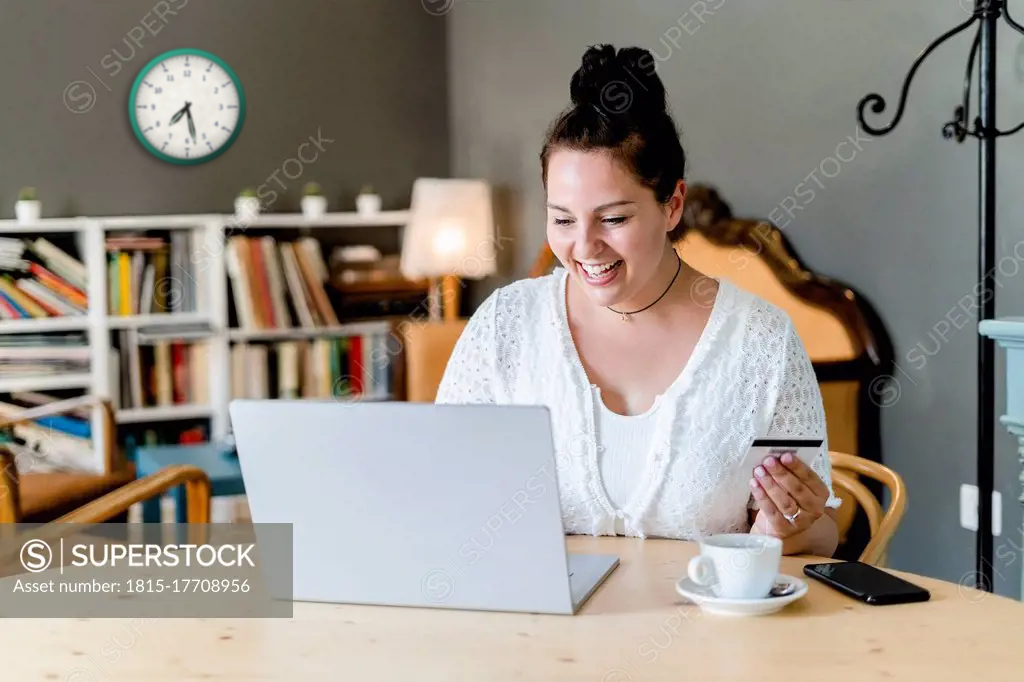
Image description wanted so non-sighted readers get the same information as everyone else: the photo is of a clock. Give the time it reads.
7:28
